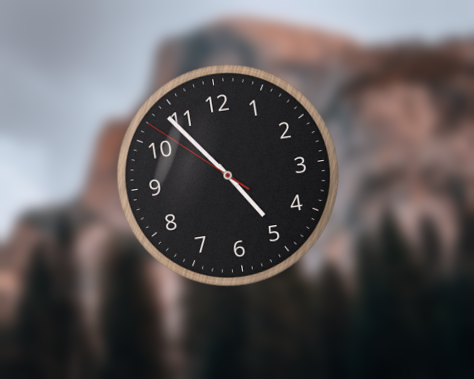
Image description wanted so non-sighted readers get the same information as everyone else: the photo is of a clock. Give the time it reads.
4:53:52
